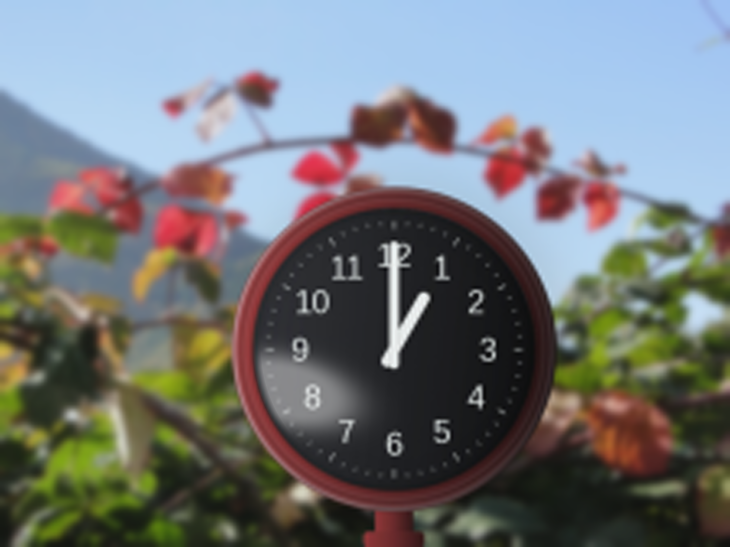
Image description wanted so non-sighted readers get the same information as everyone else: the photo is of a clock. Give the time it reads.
1:00
